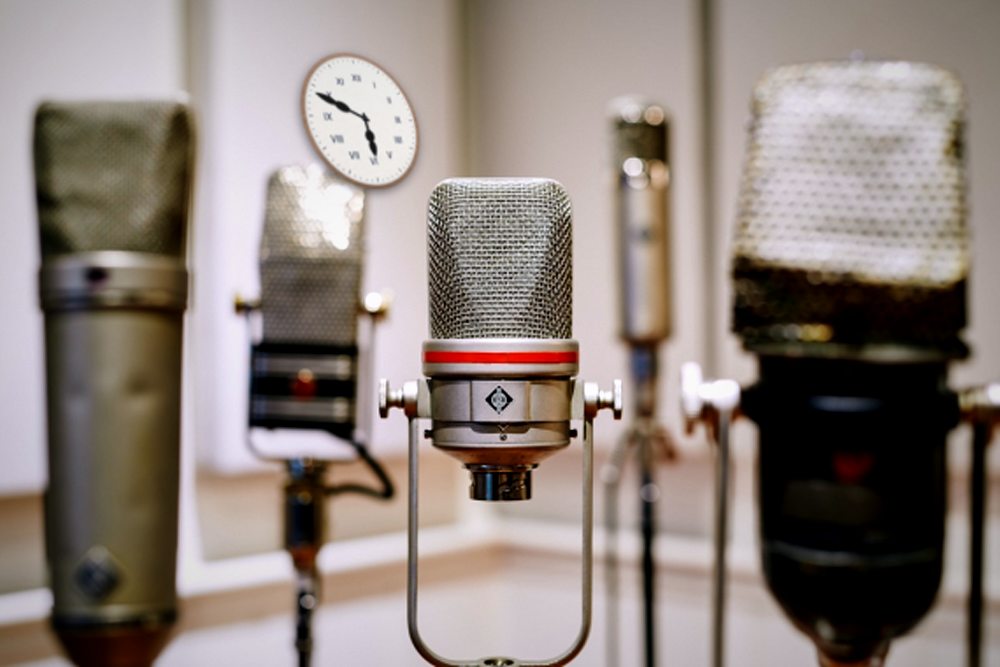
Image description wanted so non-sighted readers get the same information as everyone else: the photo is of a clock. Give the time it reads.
5:49
